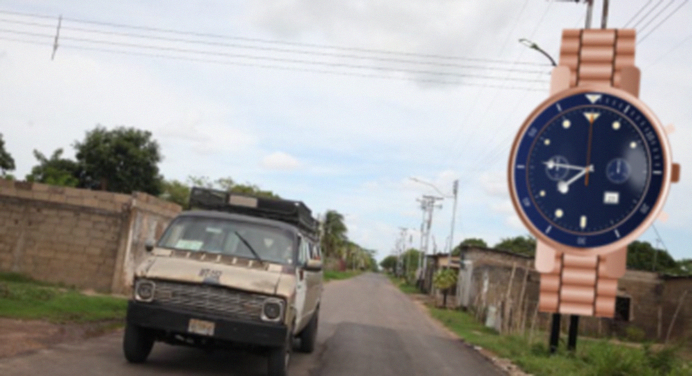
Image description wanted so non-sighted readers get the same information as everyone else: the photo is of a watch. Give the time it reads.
7:46
